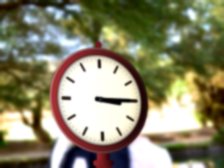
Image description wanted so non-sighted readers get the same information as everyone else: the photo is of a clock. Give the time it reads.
3:15
